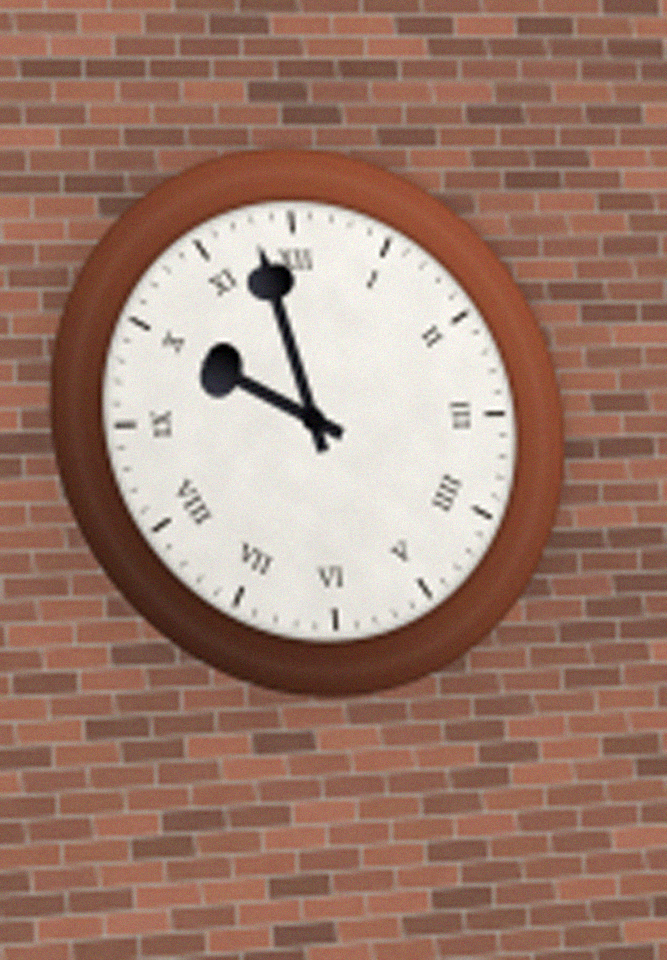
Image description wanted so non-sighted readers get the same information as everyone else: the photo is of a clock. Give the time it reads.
9:58
